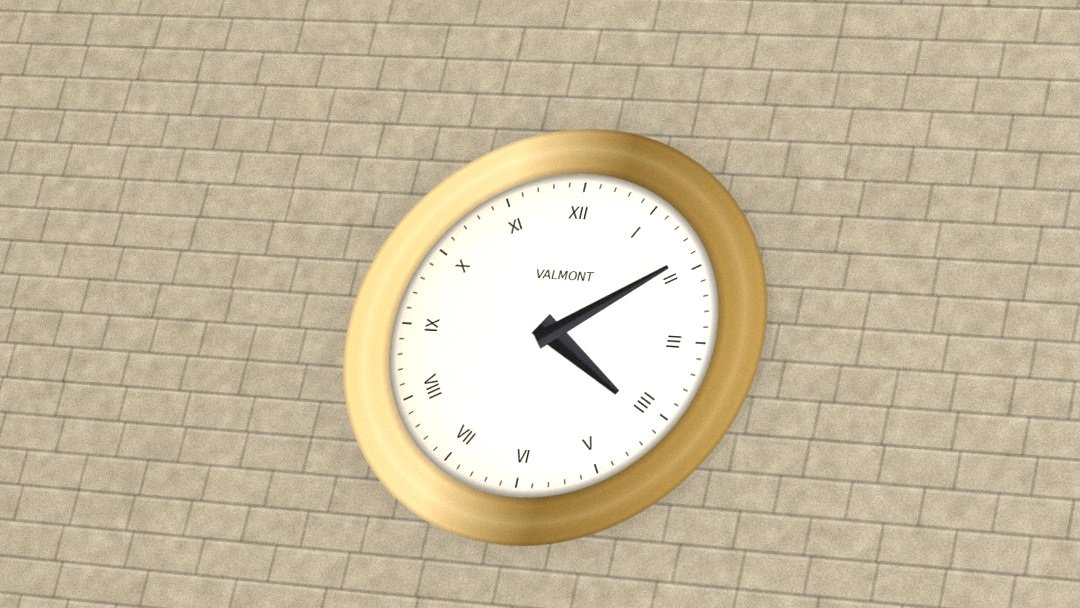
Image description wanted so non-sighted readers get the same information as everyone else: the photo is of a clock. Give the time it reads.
4:09
